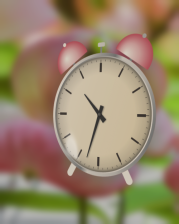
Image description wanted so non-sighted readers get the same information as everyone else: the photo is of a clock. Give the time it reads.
10:33
